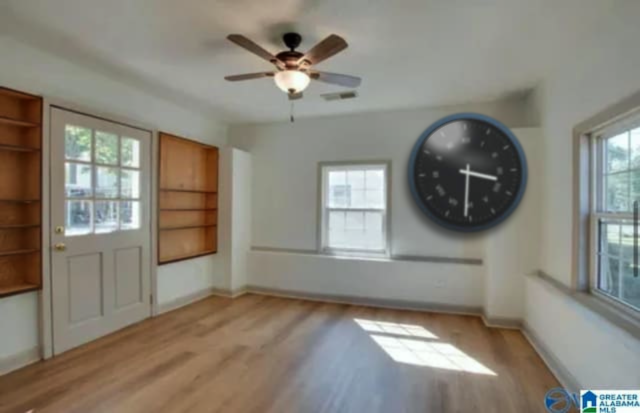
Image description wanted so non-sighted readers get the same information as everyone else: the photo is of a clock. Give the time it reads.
3:31
